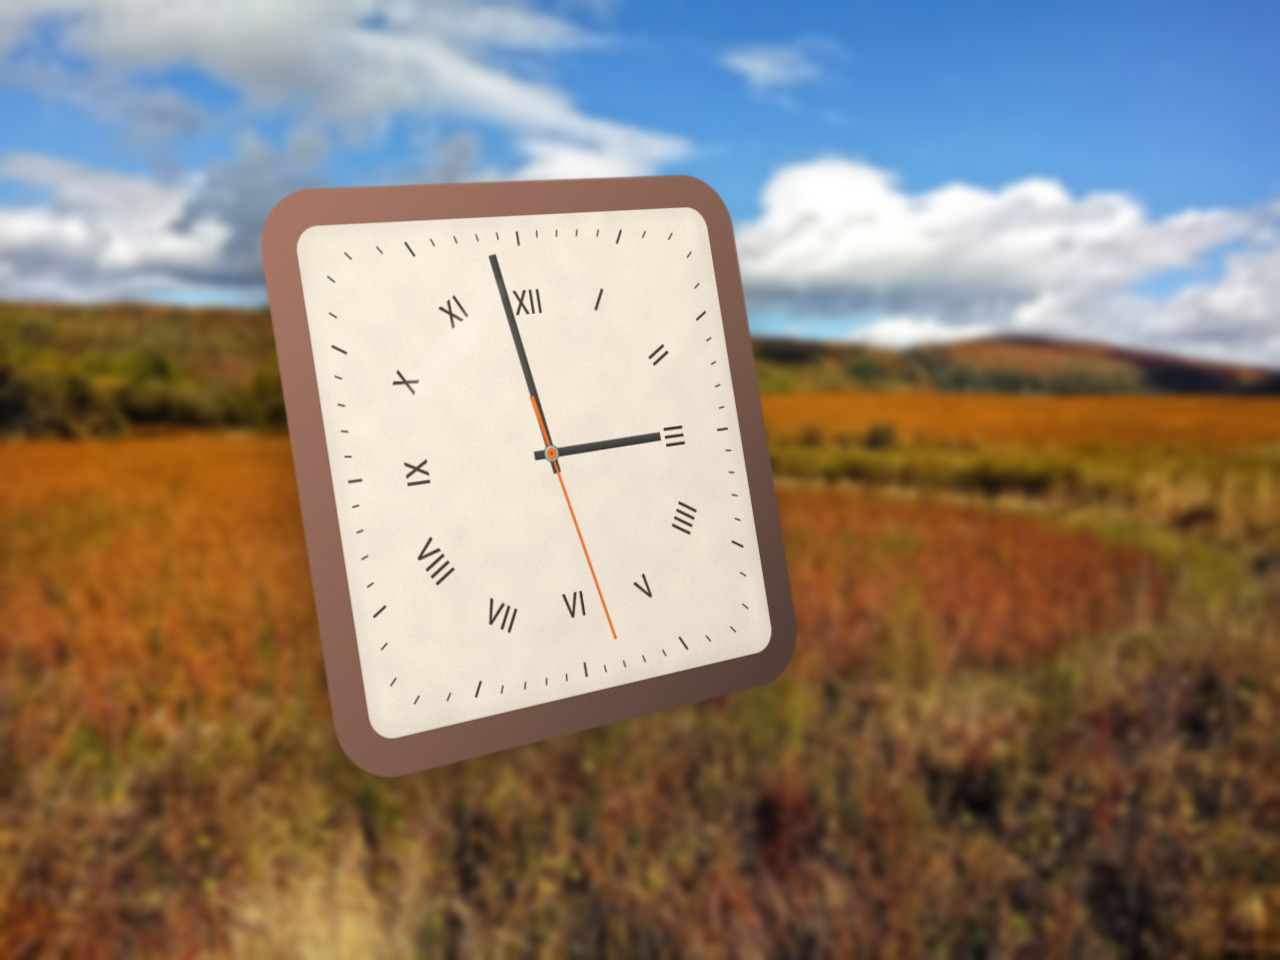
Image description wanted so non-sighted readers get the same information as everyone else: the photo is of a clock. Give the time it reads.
2:58:28
